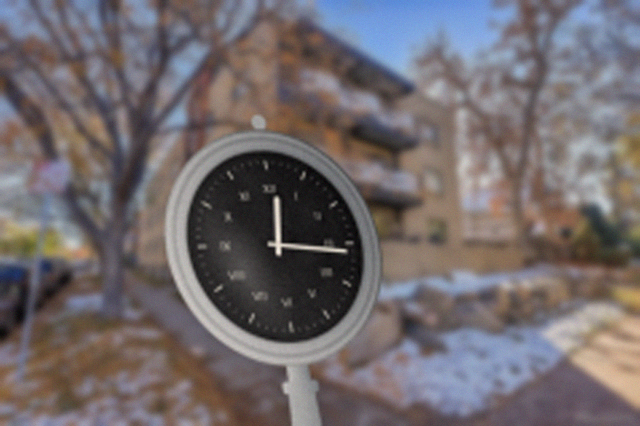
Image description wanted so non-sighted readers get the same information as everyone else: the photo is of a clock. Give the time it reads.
12:16
